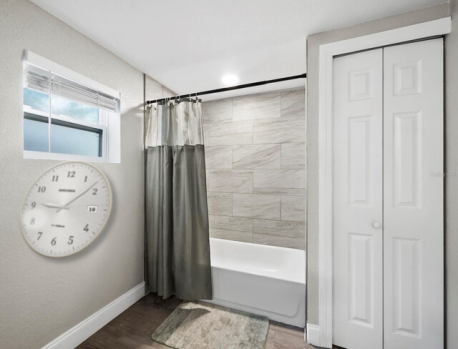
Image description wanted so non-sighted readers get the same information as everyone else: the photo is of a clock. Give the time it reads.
9:08
